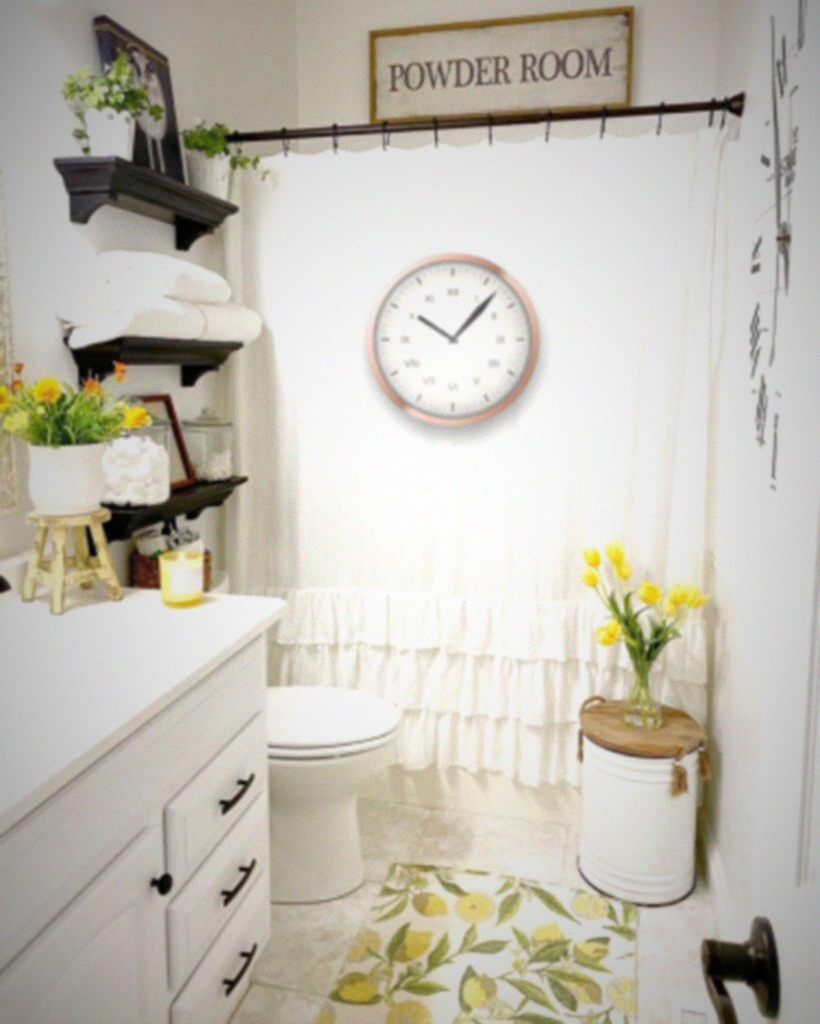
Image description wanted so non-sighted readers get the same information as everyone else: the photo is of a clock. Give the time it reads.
10:07
